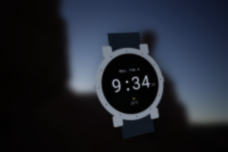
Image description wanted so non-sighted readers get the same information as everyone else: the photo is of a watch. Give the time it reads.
9:34
